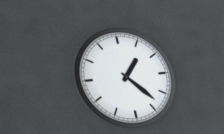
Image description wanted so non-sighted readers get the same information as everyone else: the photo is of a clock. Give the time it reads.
1:23
